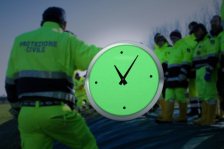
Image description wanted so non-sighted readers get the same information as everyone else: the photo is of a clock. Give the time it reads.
11:06
